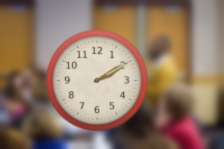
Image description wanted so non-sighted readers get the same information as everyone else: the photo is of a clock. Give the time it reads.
2:10
